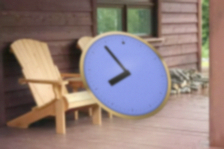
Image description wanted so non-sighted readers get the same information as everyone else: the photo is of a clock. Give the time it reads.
7:54
